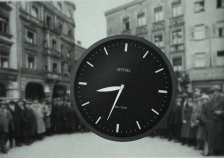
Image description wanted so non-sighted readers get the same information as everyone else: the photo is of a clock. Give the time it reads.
8:33
